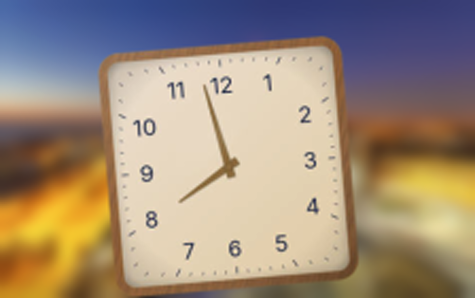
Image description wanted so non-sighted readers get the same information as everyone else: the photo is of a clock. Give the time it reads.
7:58
